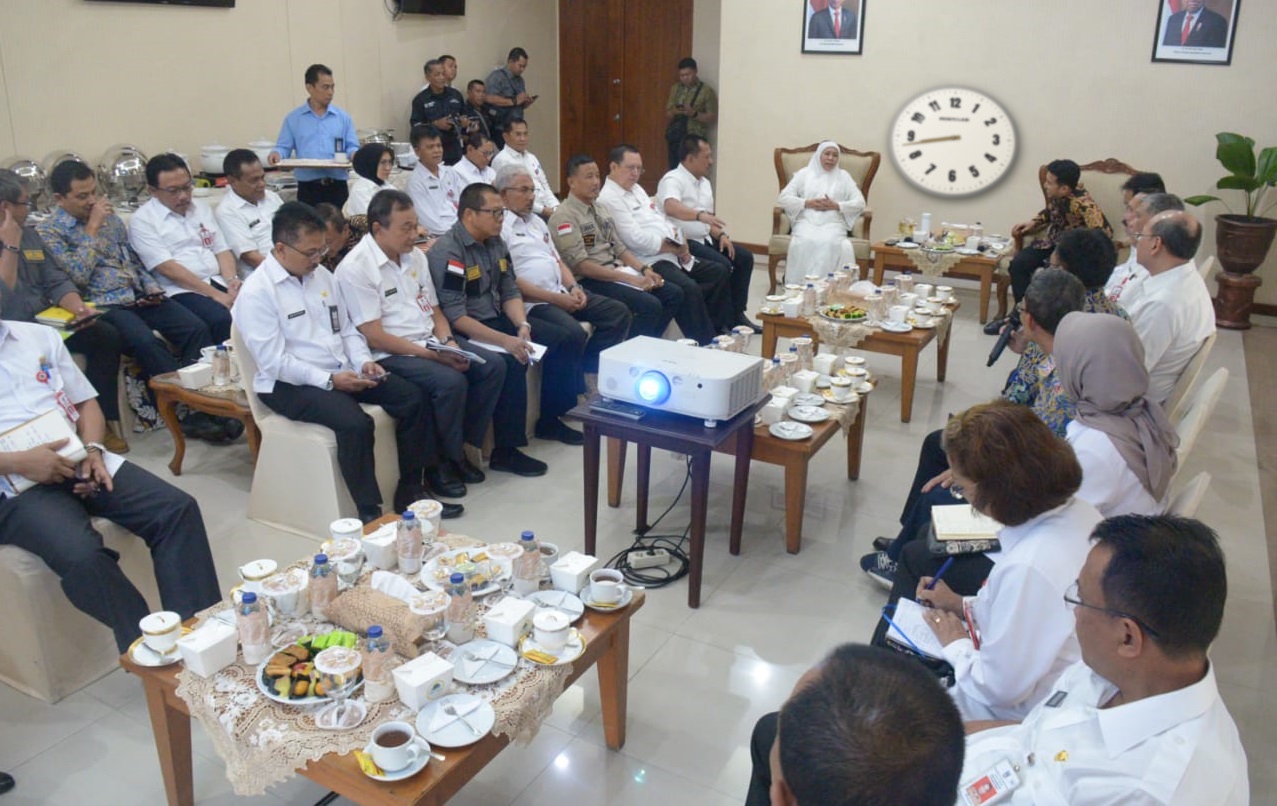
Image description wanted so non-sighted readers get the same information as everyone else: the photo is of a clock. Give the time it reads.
8:43
